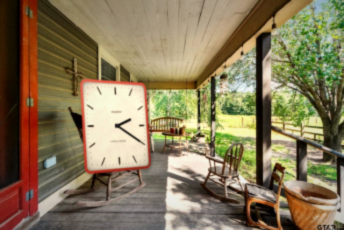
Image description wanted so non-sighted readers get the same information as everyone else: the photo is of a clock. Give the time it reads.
2:20
